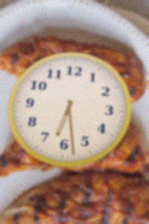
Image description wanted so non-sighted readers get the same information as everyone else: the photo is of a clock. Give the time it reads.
6:28
